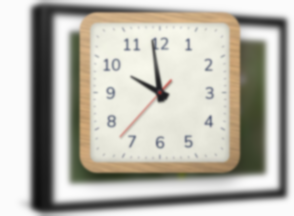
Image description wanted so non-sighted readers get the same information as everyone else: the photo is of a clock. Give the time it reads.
9:58:37
